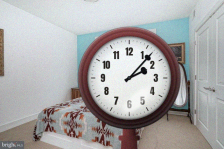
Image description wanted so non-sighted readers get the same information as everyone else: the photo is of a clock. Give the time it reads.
2:07
